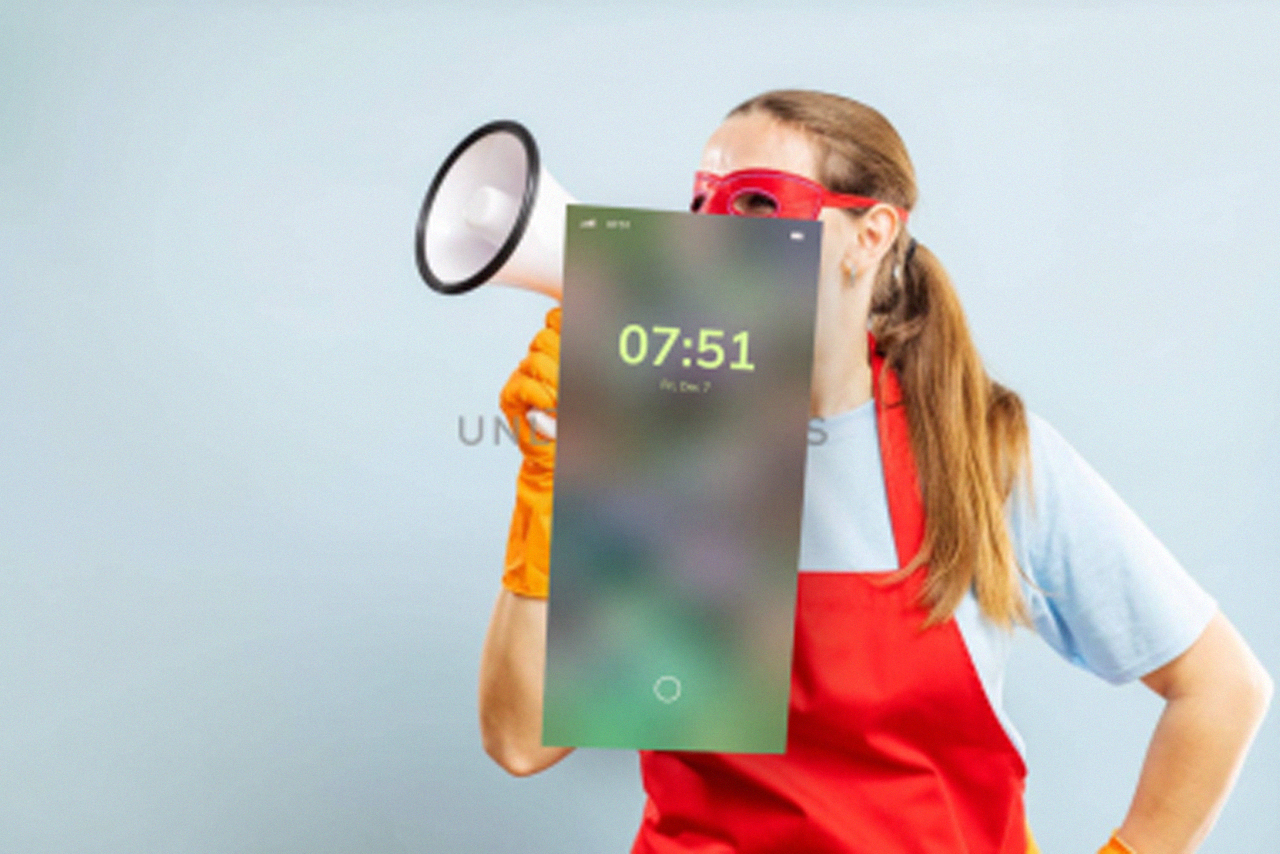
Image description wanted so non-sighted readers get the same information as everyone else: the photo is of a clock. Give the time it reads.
7:51
